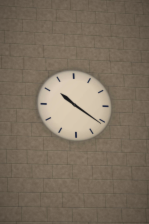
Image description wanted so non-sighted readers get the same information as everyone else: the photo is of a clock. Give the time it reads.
10:21
